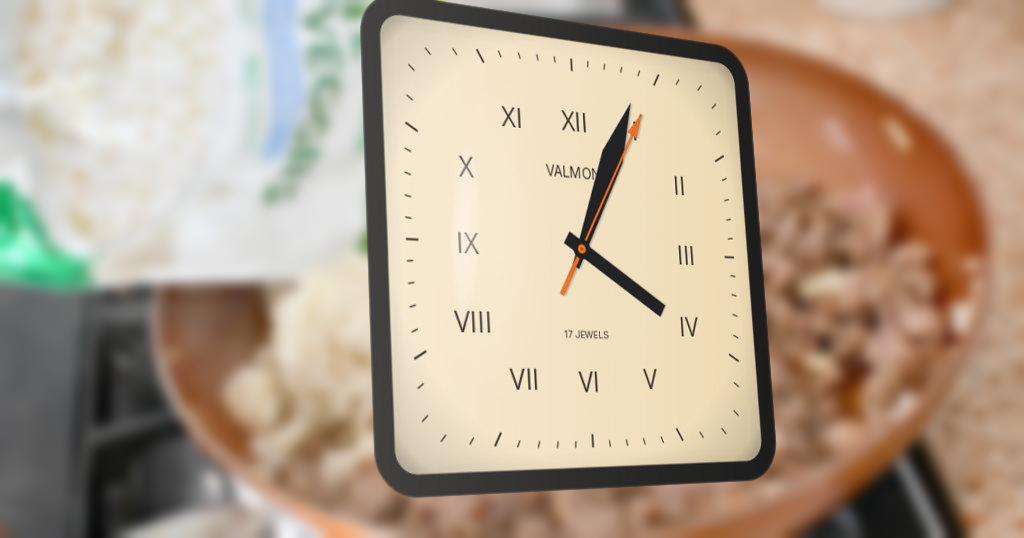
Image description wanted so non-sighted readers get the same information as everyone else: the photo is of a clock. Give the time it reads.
4:04:05
